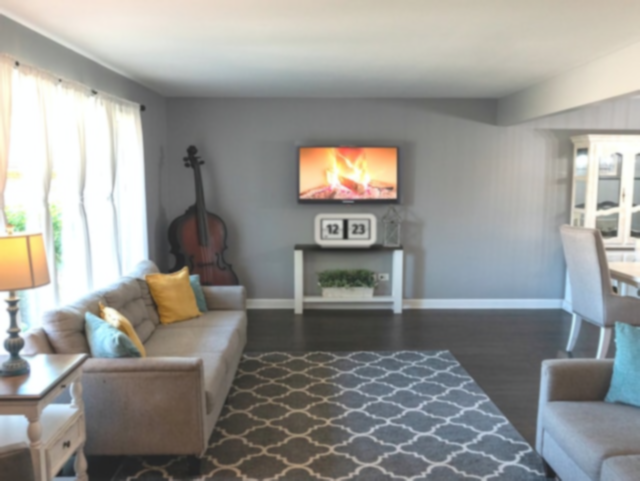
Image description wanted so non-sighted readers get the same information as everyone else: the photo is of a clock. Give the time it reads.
12:23
